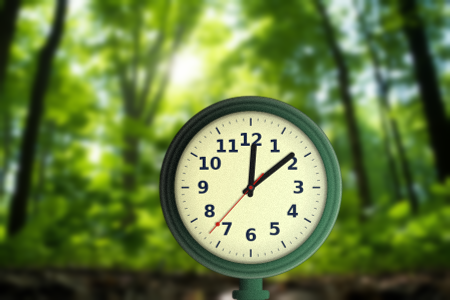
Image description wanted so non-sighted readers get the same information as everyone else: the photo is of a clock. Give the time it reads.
12:08:37
